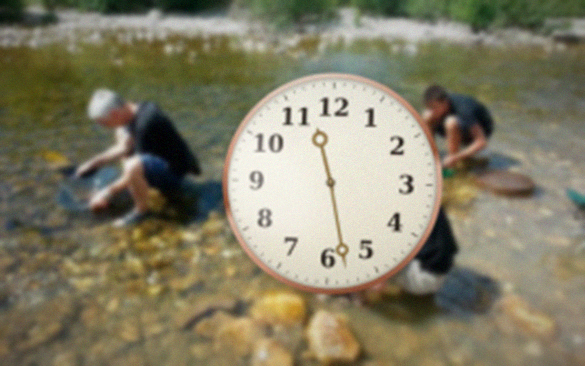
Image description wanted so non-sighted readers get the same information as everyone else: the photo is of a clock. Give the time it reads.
11:28
